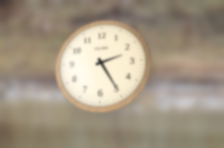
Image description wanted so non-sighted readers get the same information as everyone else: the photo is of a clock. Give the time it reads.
2:25
